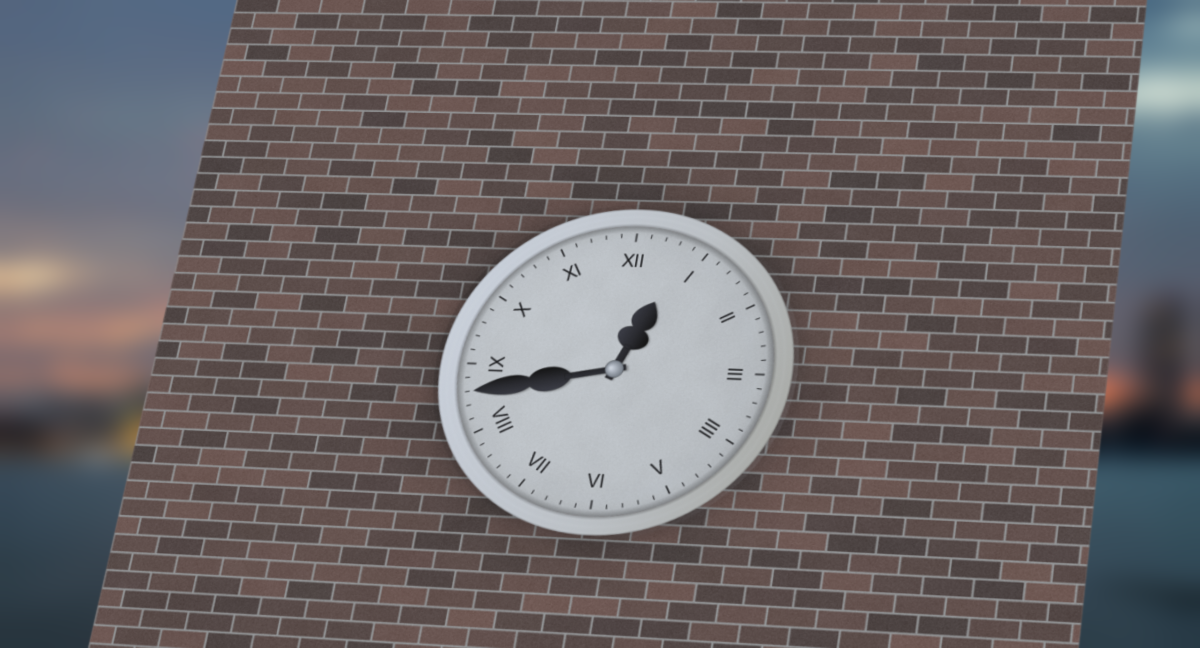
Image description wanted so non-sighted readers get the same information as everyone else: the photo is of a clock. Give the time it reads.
12:43
